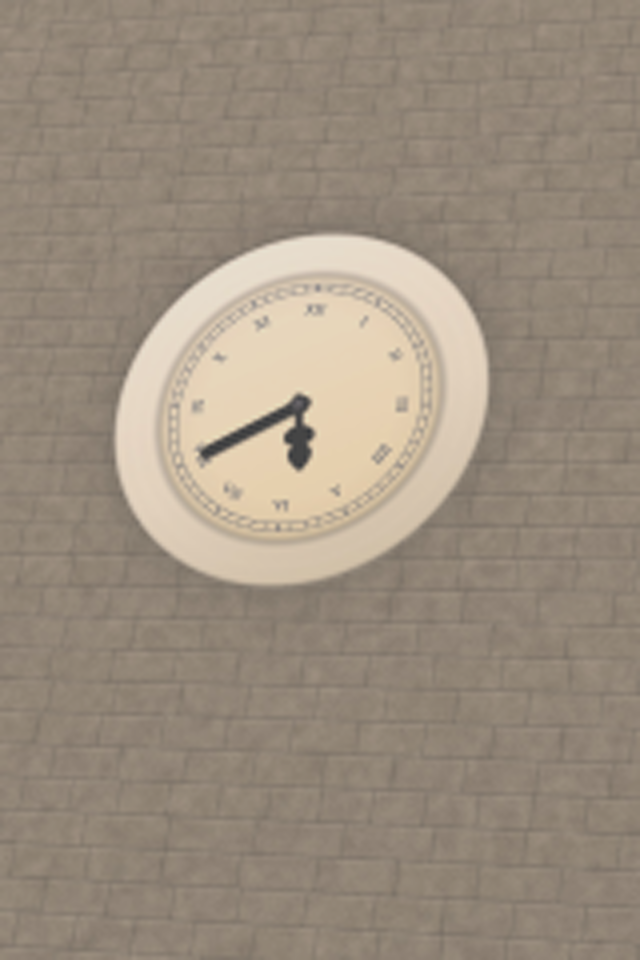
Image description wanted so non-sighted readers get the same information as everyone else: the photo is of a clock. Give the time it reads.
5:40
